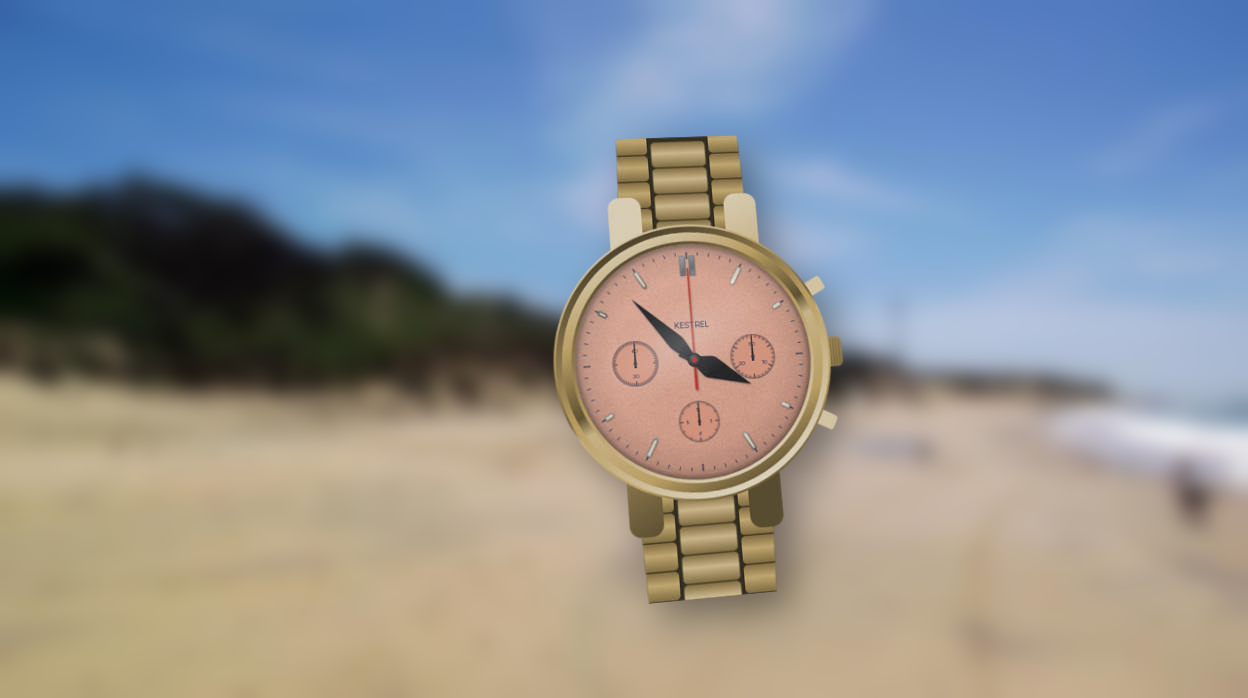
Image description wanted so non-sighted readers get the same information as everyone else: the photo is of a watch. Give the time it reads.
3:53
